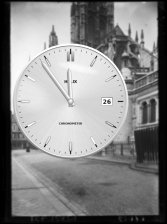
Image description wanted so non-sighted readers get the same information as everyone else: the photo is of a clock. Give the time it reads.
11:54
